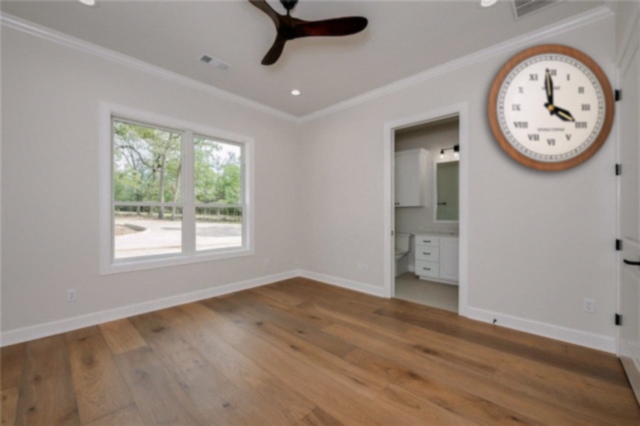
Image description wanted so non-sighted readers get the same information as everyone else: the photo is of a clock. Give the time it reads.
3:59
